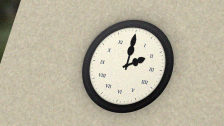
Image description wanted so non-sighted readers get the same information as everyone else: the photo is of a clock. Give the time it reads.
2:00
